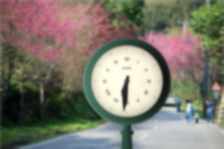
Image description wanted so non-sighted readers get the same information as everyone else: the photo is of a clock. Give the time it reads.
6:31
